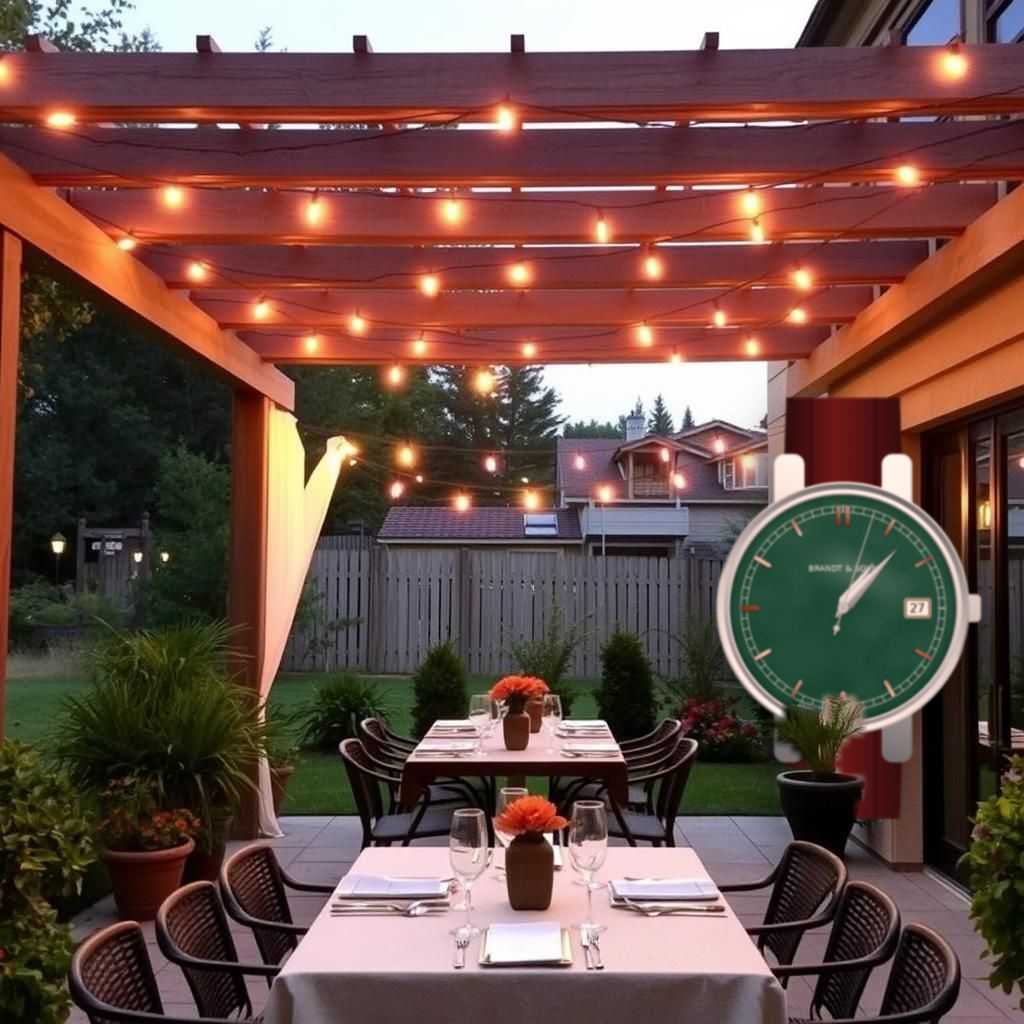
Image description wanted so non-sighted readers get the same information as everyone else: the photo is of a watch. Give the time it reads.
1:07:03
